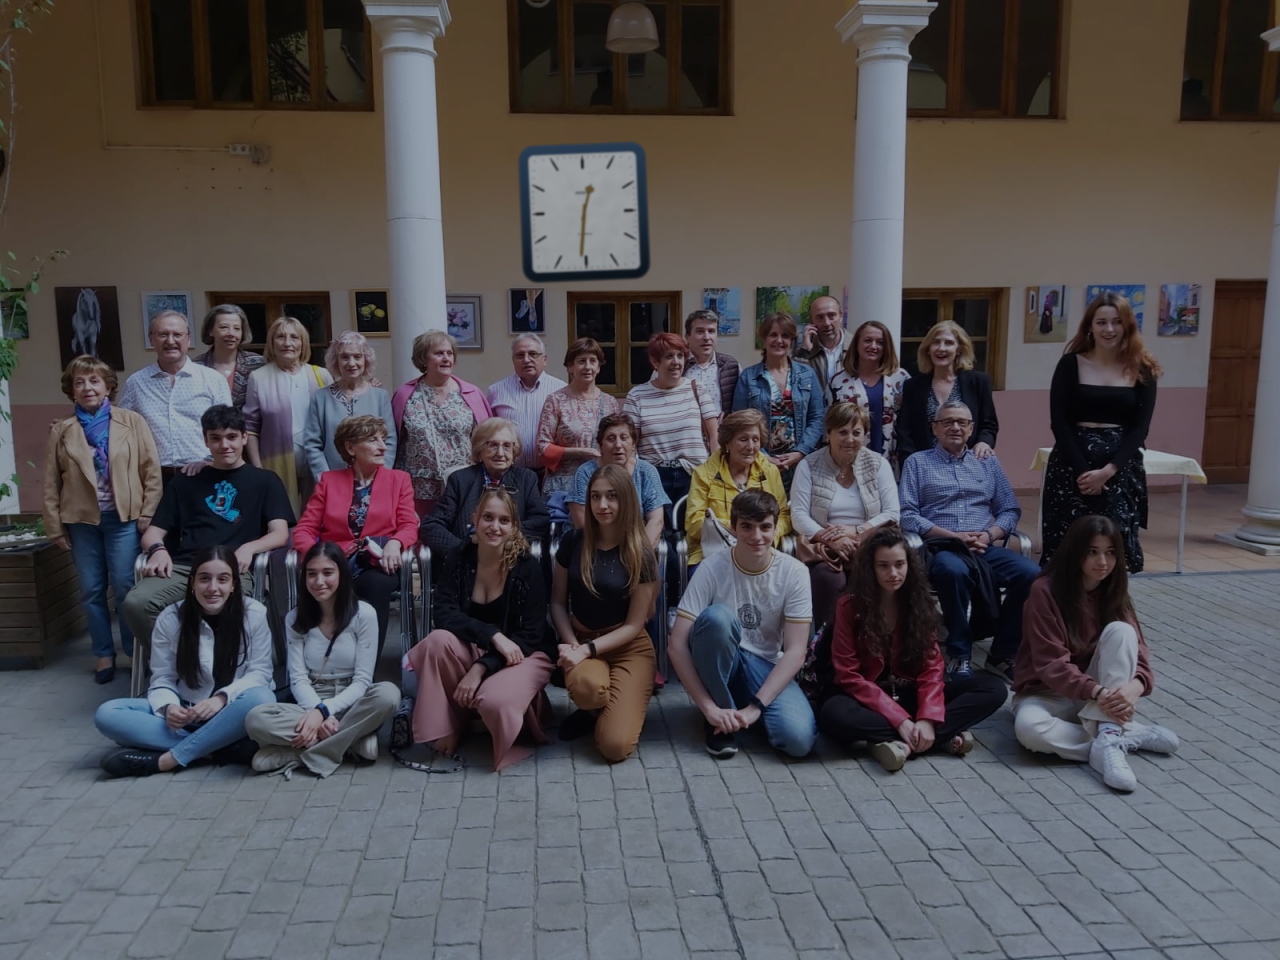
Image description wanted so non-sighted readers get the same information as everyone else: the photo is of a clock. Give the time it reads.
12:31
